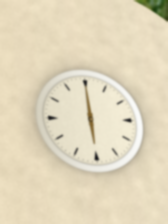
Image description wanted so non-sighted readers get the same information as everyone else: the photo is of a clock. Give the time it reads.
6:00
